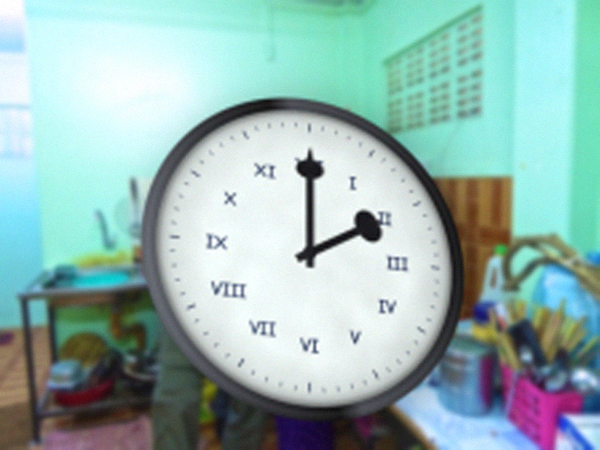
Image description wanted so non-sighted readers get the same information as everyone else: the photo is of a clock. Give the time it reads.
2:00
